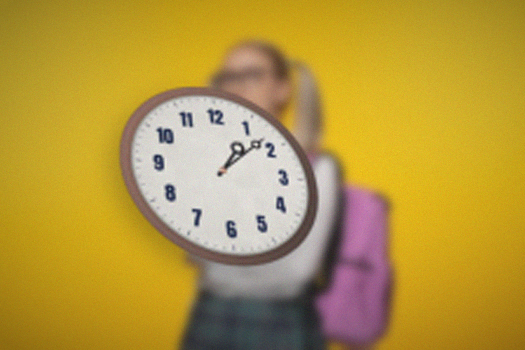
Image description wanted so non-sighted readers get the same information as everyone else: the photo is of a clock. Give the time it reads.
1:08
